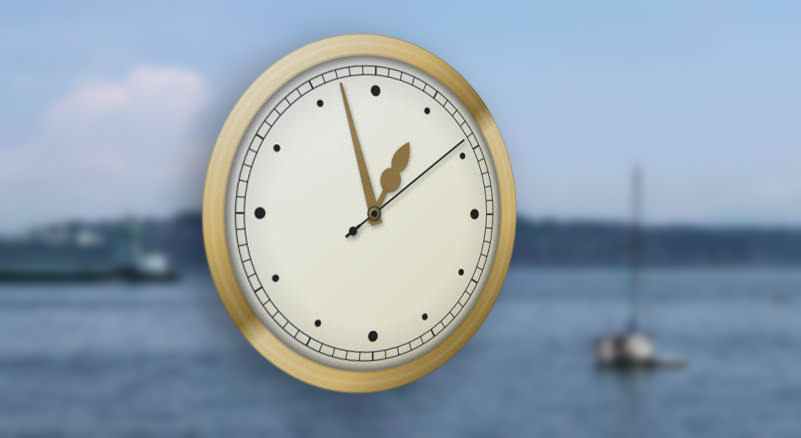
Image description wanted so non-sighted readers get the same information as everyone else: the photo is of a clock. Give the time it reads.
12:57:09
